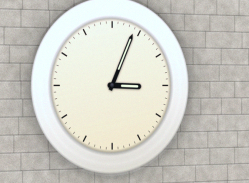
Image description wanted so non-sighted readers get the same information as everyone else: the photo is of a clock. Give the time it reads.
3:04
